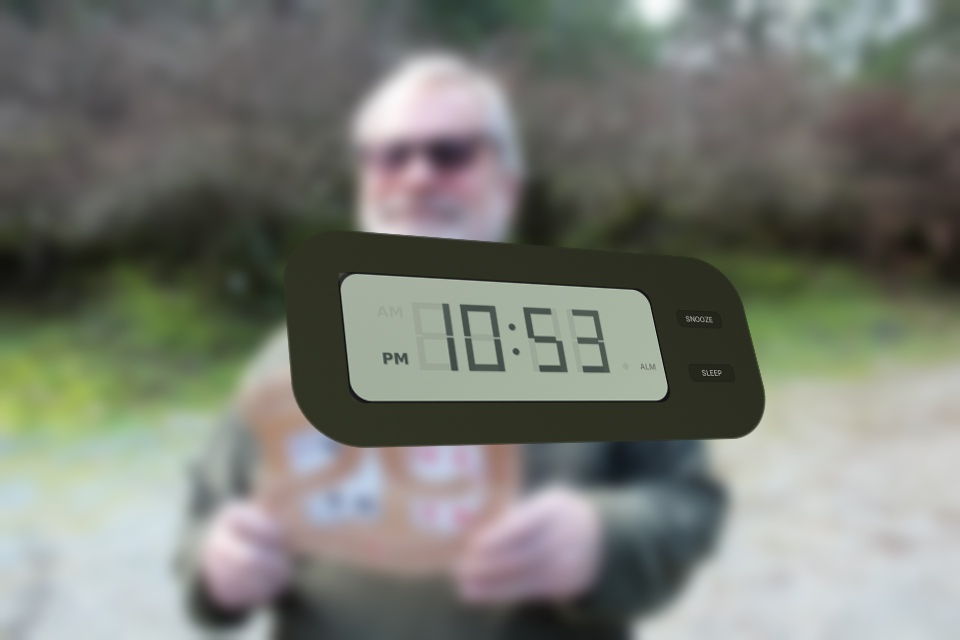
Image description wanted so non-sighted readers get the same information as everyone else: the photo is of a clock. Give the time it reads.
10:53
